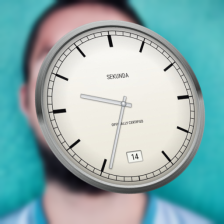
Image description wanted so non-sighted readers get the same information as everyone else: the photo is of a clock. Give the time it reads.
9:34
